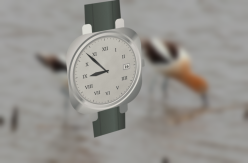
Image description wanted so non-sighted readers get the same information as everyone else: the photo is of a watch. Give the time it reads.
8:53
